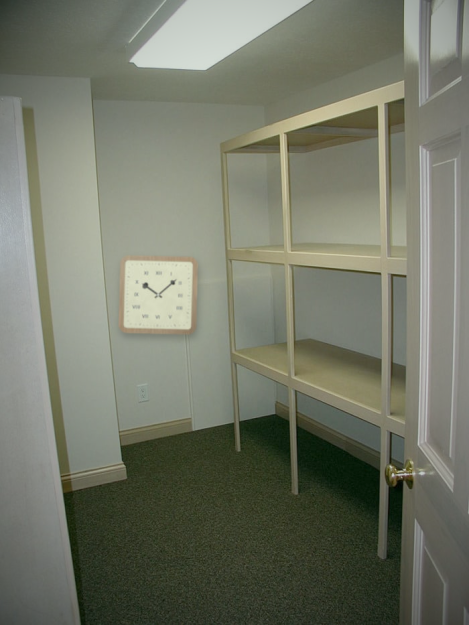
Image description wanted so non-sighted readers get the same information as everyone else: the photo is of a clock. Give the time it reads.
10:08
